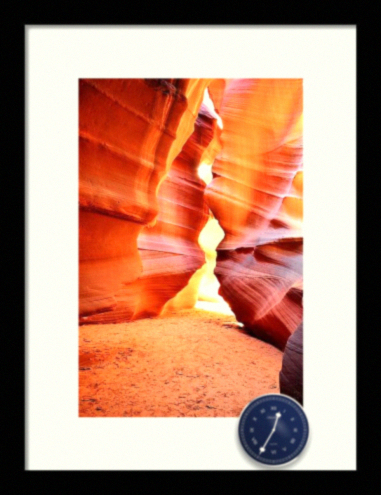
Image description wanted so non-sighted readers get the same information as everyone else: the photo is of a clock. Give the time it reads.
12:35
